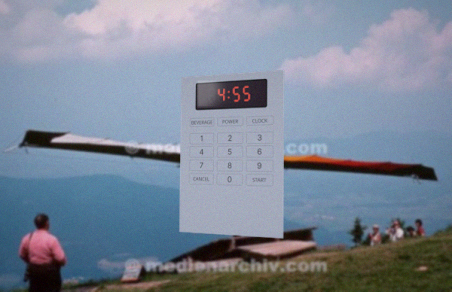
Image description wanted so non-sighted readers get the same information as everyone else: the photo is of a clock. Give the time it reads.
4:55
